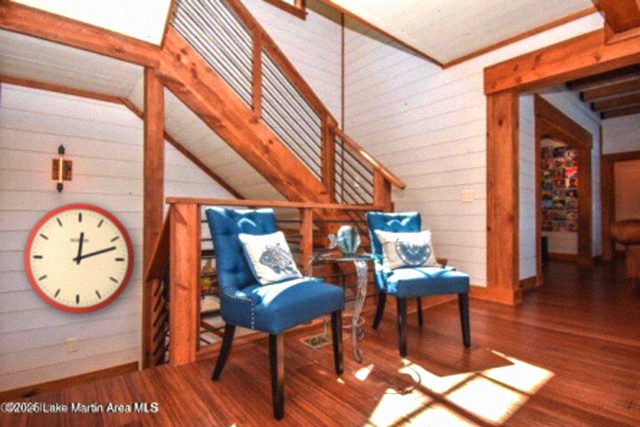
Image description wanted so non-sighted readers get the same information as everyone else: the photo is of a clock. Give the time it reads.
12:12
